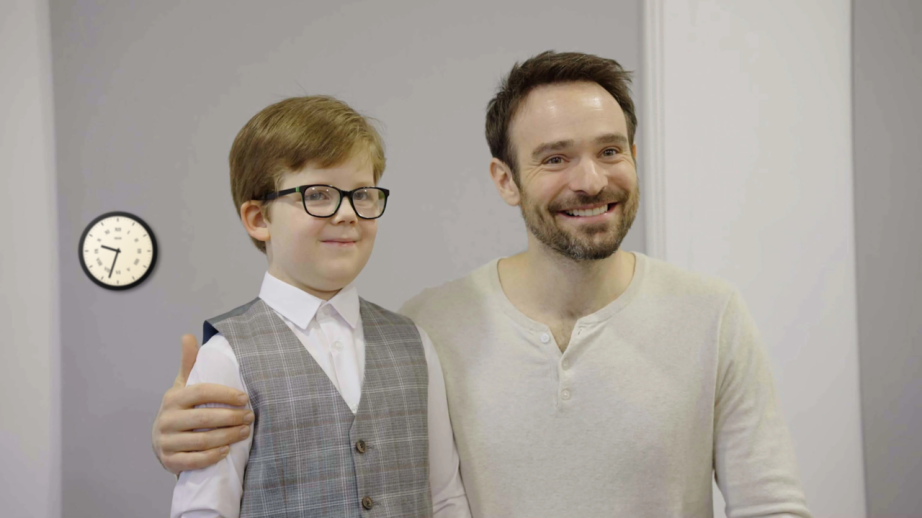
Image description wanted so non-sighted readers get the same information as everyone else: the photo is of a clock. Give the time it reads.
9:33
